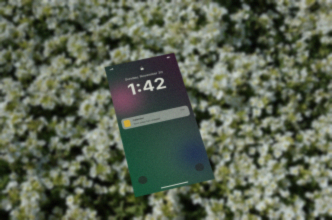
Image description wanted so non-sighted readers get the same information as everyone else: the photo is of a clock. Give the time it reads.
1:42
